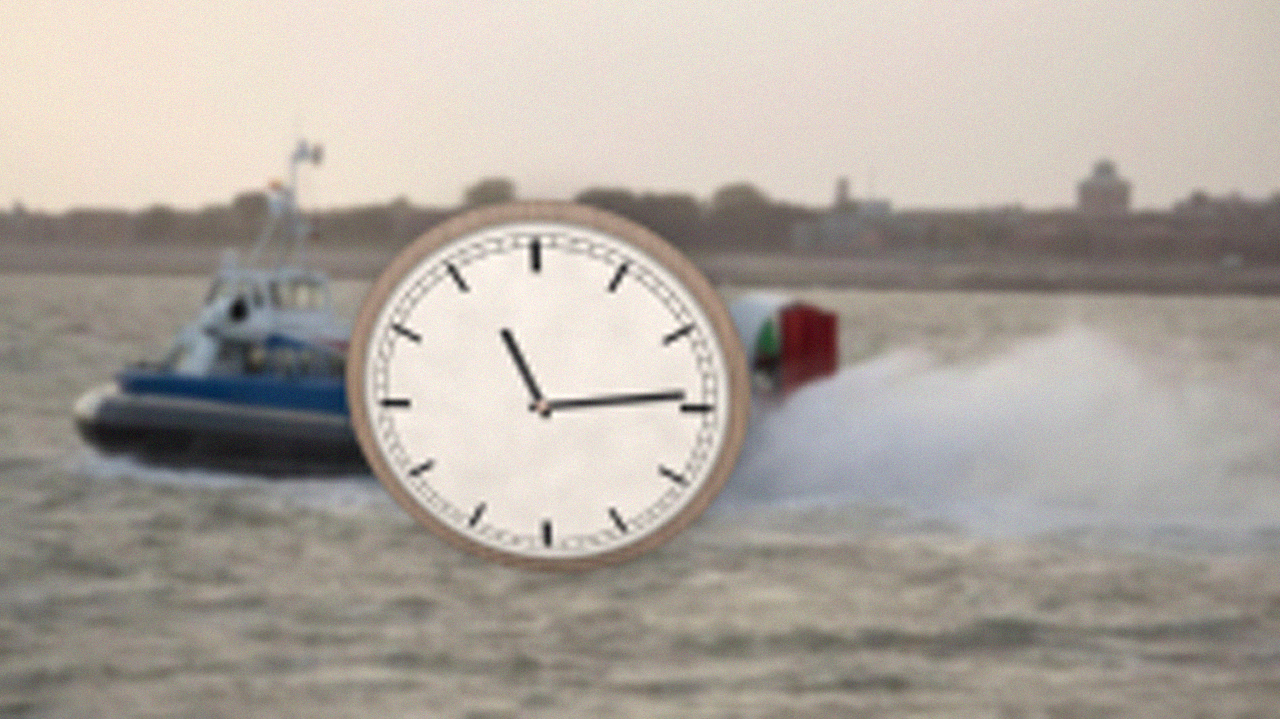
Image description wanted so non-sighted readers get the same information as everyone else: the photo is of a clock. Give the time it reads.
11:14
